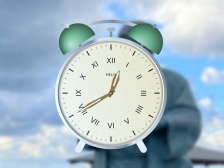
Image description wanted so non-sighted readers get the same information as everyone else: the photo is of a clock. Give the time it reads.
12:40
